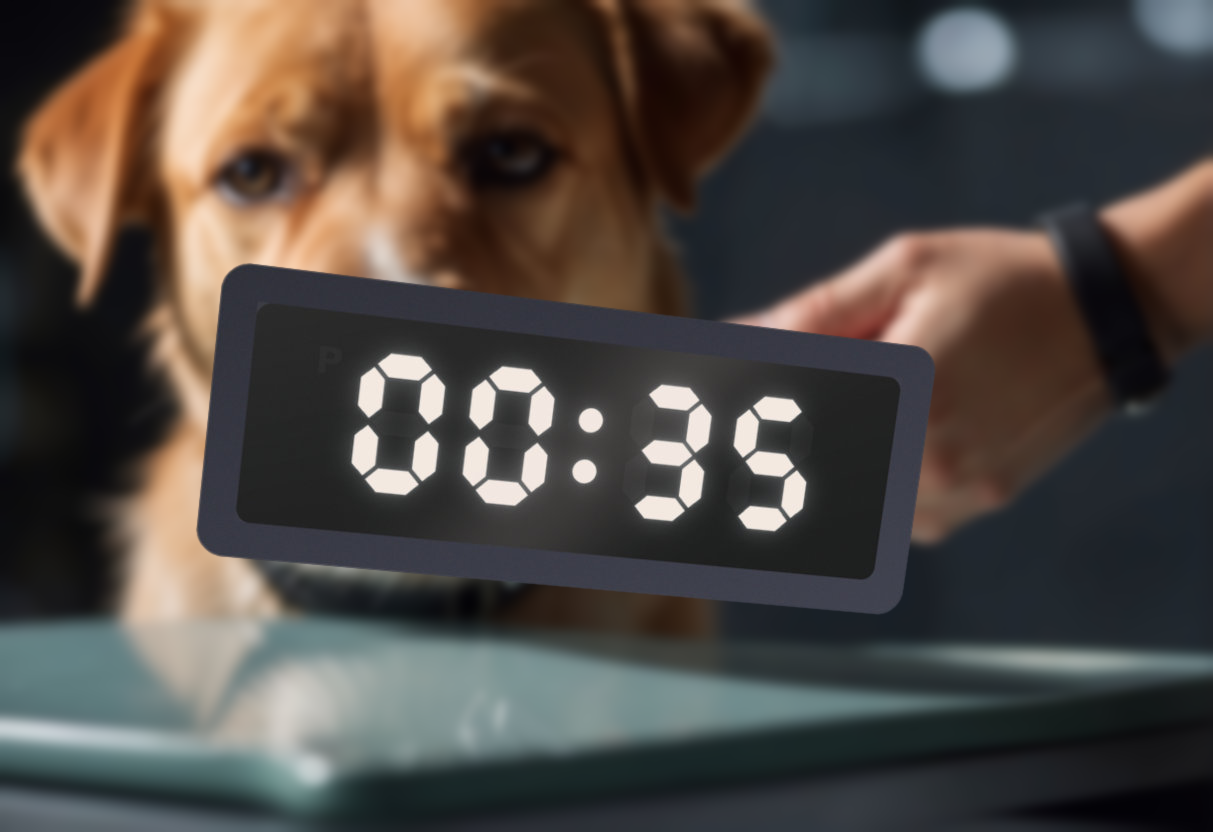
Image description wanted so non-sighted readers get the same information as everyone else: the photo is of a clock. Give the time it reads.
0:35
